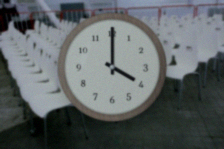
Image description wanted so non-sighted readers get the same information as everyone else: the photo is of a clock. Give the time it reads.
4:00
